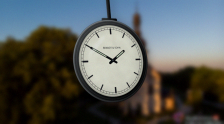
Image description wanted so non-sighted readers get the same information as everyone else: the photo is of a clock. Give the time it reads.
1:50
